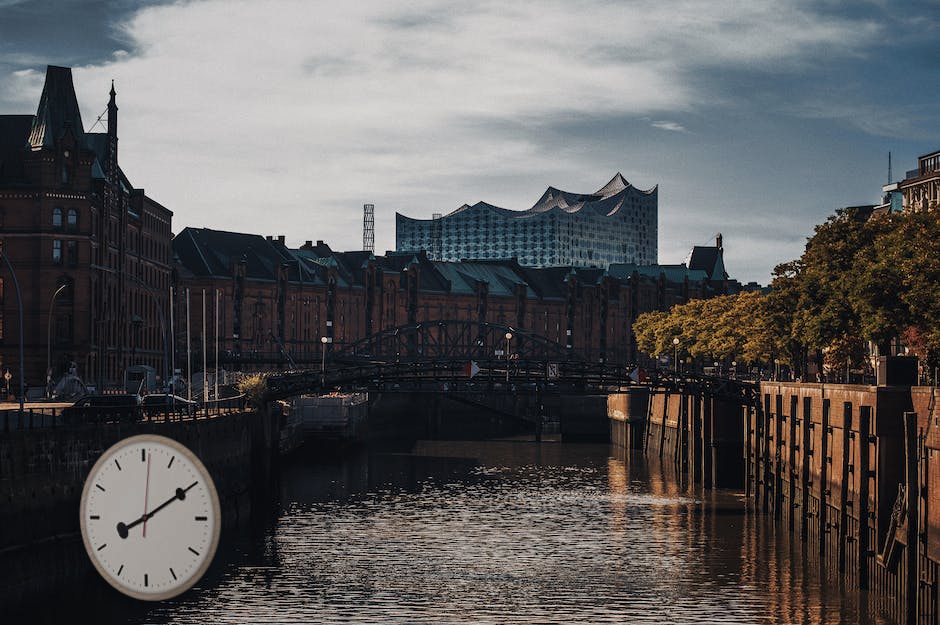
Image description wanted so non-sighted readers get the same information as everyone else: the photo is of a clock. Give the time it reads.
8:10:01
